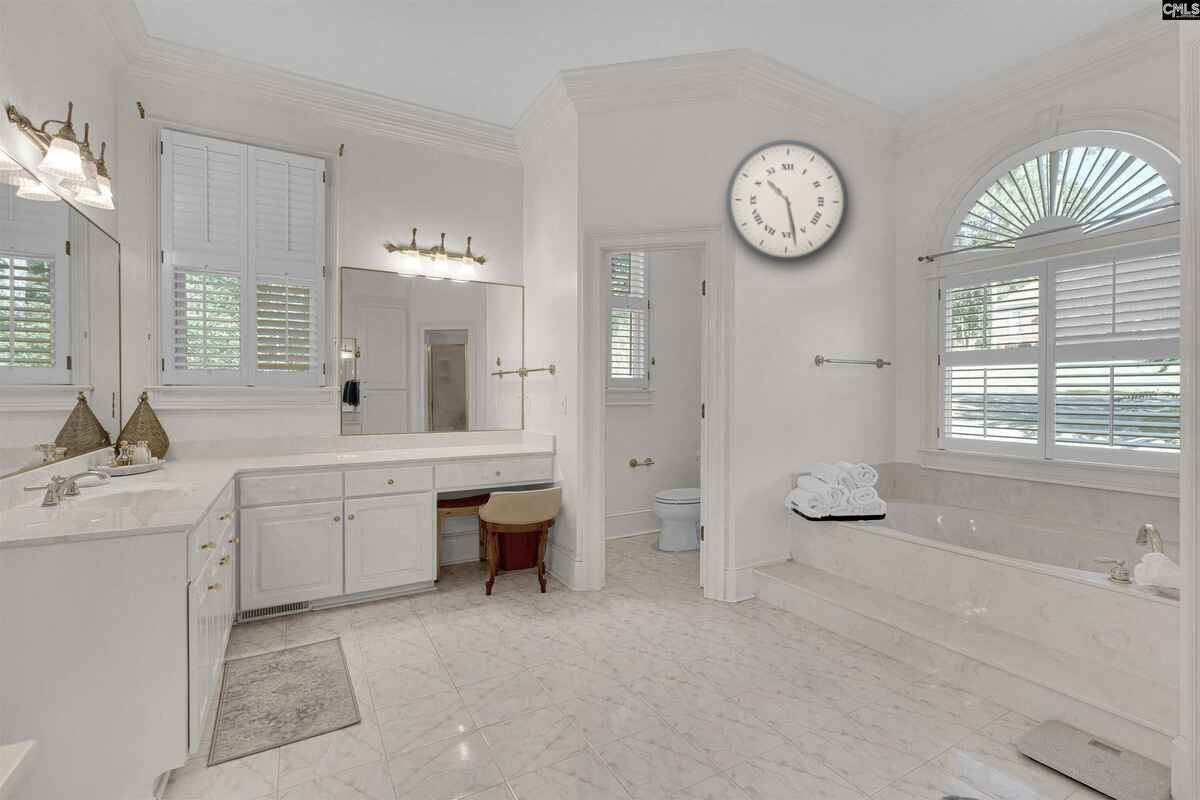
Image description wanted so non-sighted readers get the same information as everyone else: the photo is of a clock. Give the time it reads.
10:28
